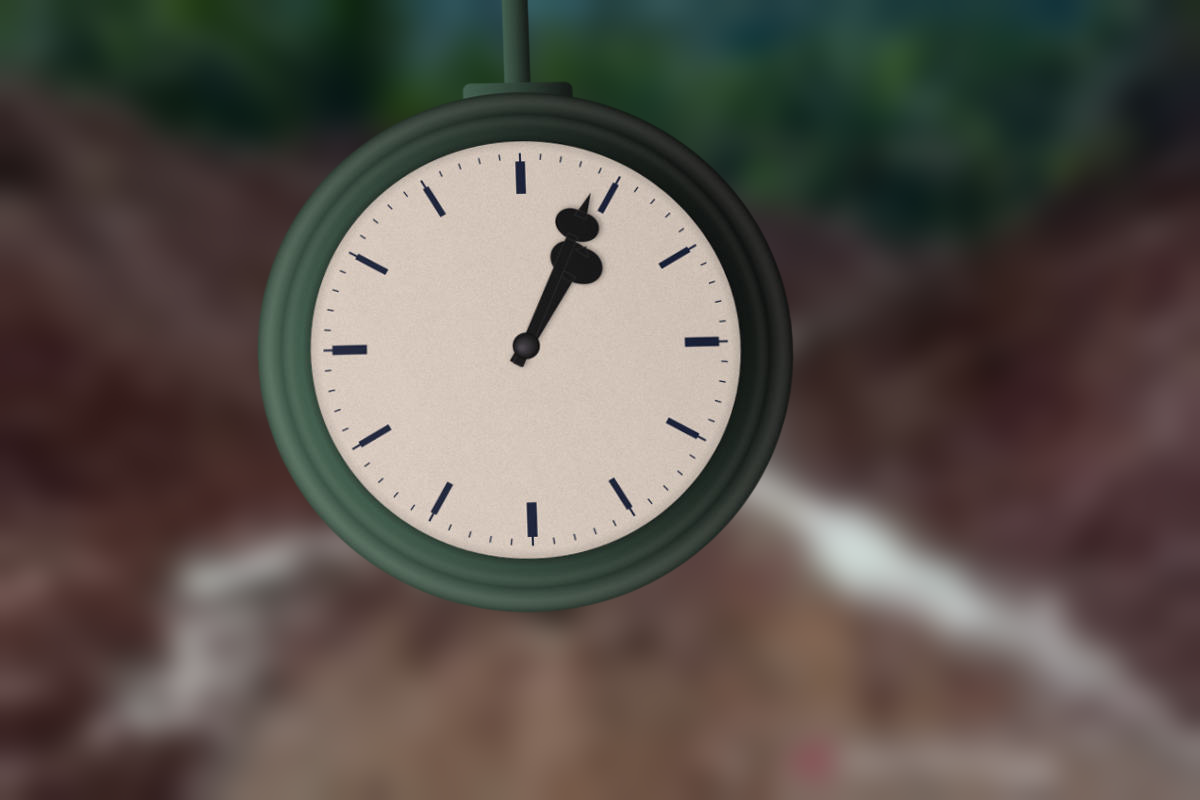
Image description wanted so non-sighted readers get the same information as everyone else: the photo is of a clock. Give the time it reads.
1:04
